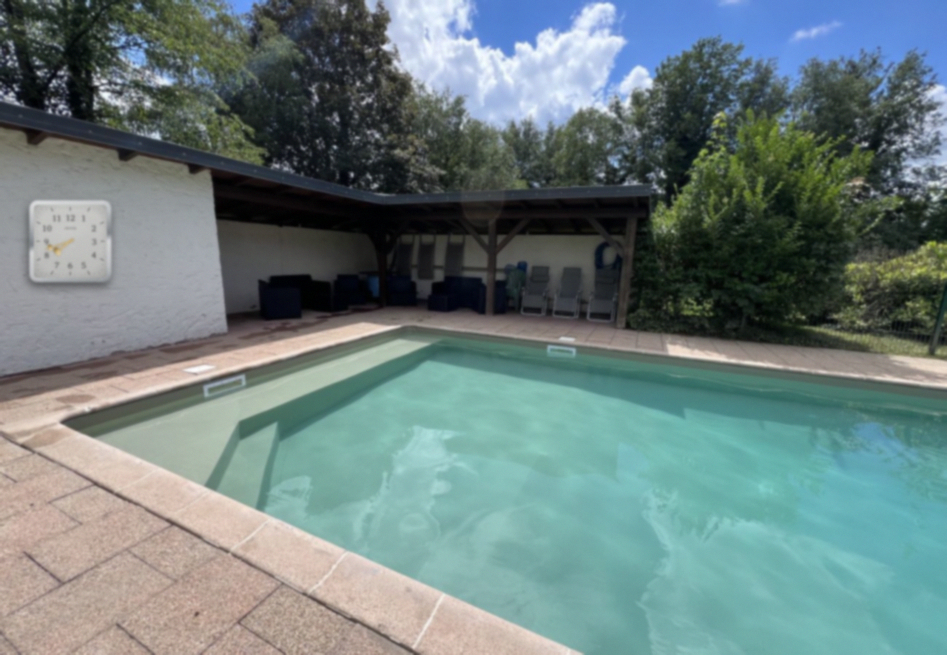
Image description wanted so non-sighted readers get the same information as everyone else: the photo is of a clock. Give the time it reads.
7:42
